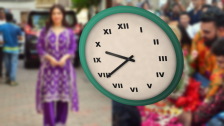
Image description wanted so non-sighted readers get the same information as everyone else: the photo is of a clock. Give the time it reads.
9:39
